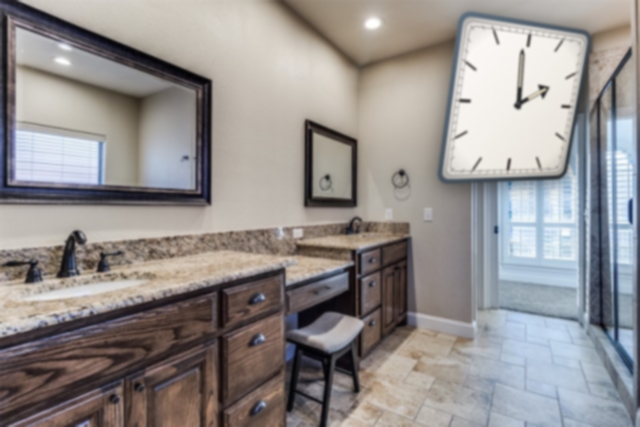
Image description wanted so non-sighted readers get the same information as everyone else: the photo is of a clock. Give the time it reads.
1:59
